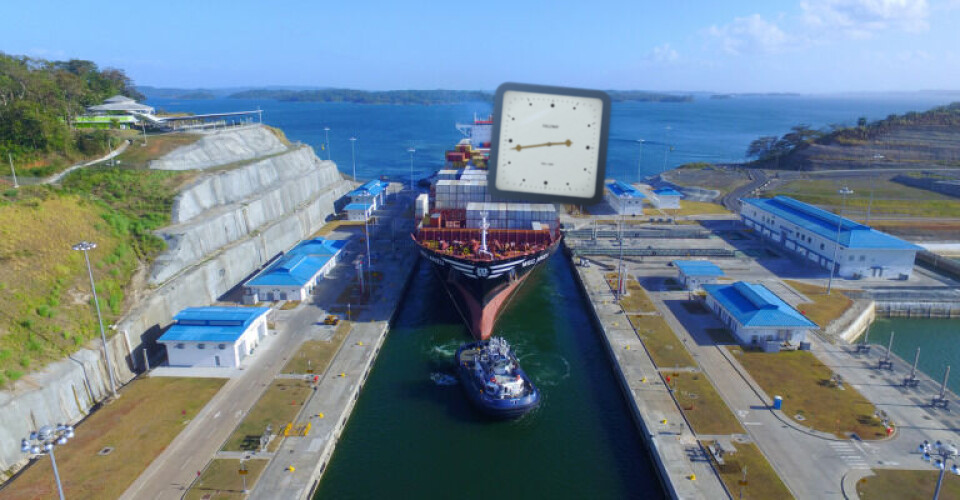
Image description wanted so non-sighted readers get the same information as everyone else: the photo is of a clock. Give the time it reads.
2:43
